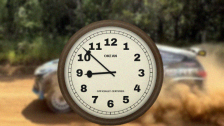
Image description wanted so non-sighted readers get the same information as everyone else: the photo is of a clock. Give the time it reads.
8:52
